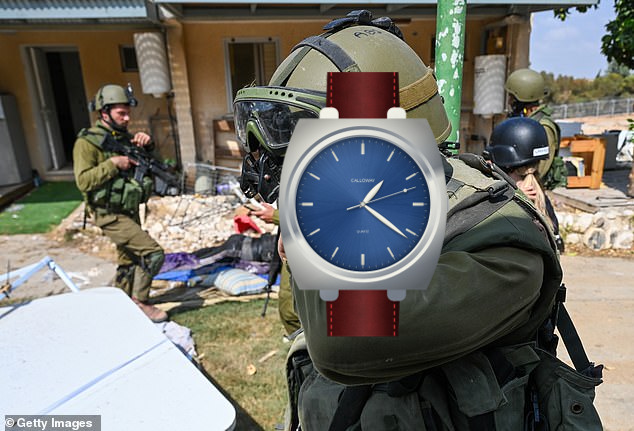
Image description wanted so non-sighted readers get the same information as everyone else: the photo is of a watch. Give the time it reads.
1:21:12
